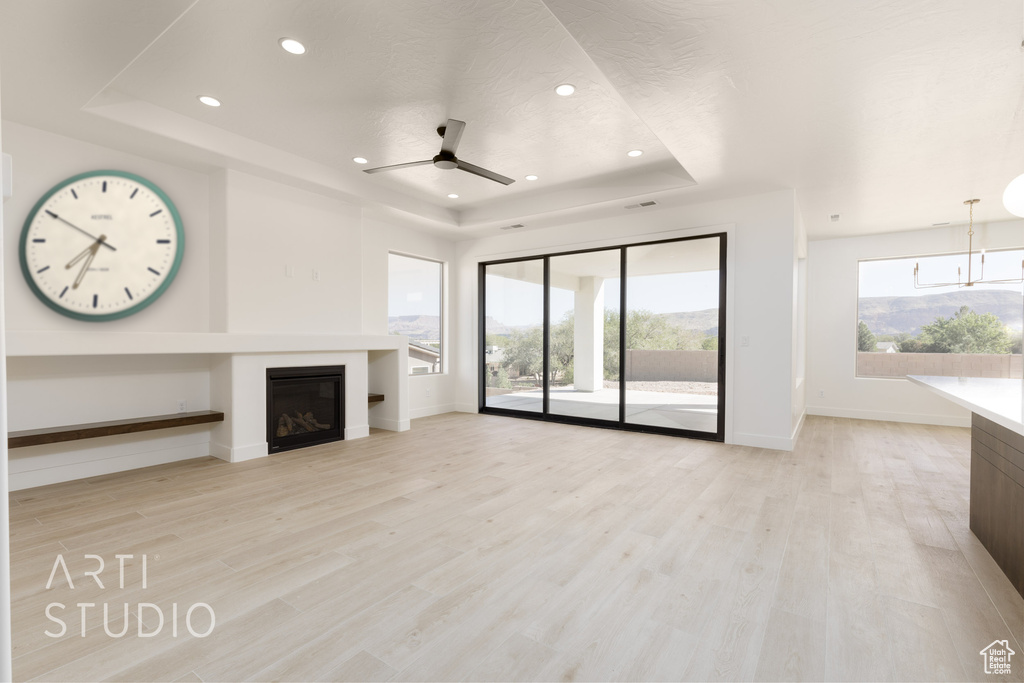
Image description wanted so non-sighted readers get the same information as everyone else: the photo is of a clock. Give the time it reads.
7:33:50
